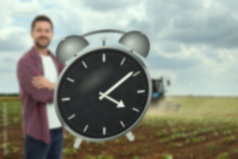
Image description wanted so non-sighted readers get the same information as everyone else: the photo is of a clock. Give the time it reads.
4:09
